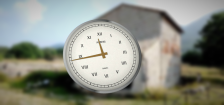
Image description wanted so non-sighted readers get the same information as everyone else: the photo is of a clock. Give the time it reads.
11:44
